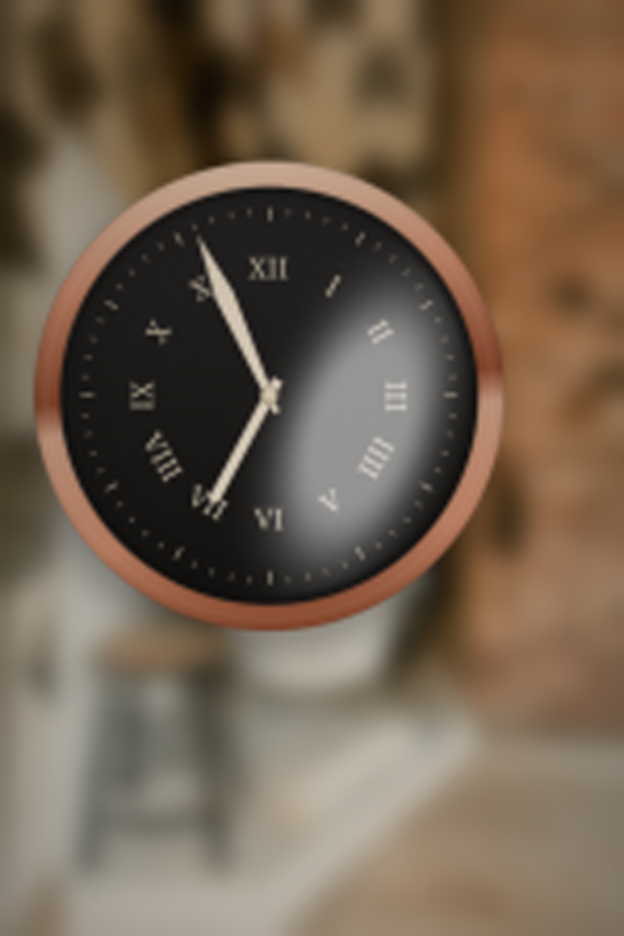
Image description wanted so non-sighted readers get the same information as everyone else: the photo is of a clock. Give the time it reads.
6:56
